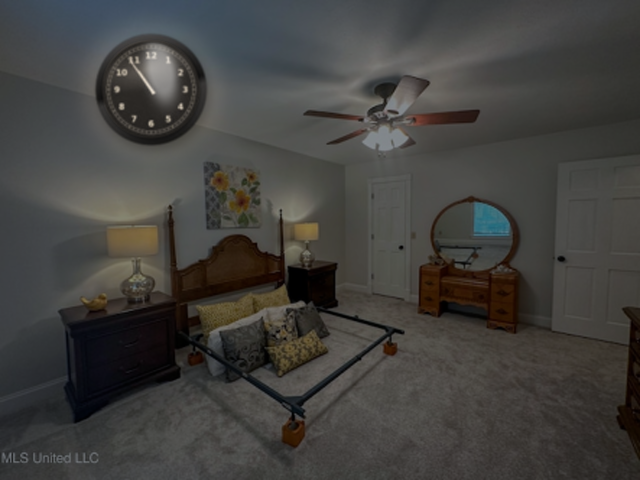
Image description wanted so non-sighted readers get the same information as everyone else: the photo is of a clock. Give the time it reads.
10:54
